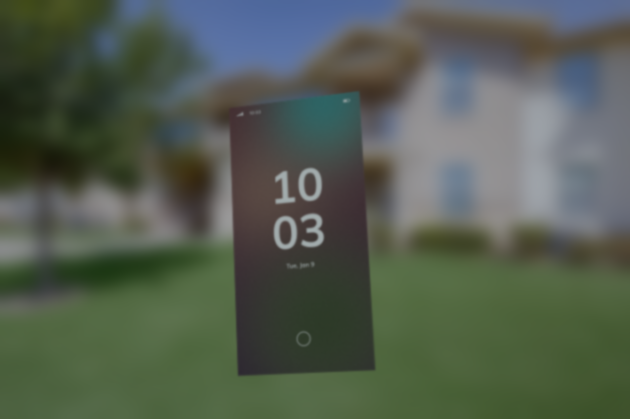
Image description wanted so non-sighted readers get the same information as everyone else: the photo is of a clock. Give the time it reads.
10:03
